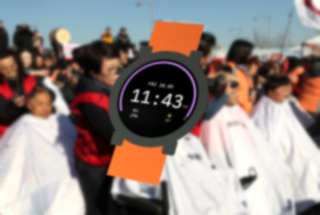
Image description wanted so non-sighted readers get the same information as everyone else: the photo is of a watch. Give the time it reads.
11:43
